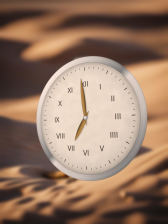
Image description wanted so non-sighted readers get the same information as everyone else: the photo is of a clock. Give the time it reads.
6:59
